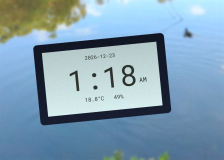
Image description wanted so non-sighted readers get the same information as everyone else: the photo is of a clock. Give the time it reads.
1:18
